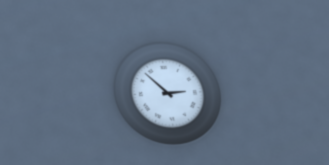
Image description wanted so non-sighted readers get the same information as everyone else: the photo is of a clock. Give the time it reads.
2:53
